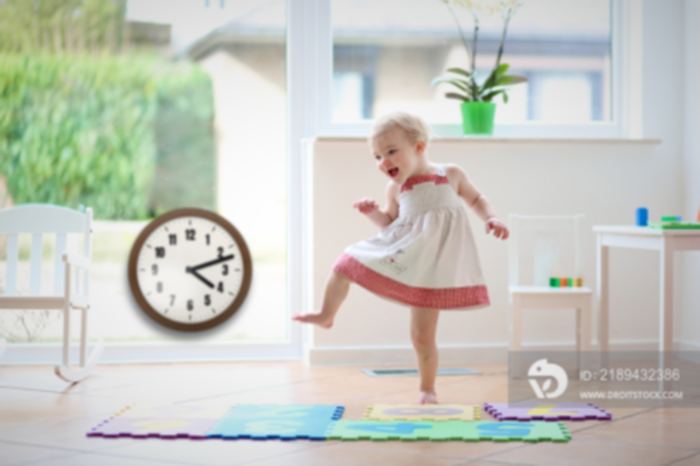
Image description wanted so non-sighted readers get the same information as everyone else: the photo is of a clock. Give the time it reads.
4:12
